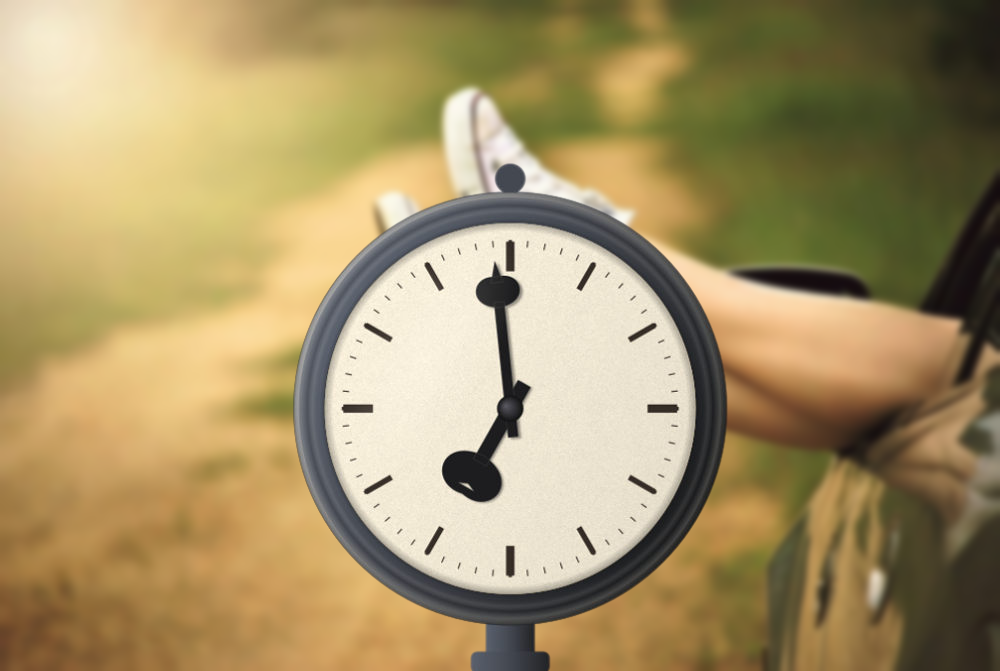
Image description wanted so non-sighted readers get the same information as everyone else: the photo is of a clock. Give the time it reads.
6:59
